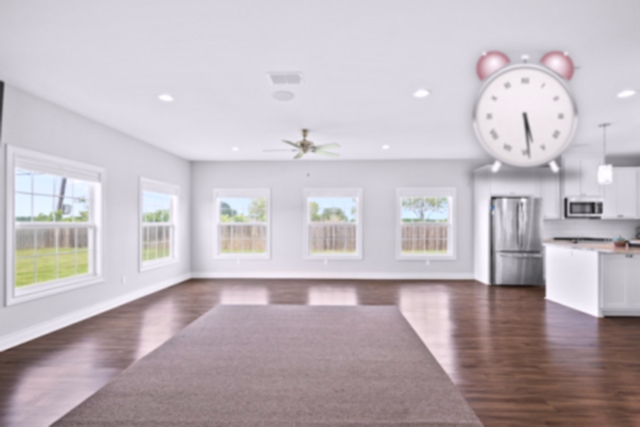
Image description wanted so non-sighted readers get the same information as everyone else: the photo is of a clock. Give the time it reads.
5:29
